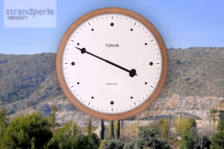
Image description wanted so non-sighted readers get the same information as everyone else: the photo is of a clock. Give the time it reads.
3:49
